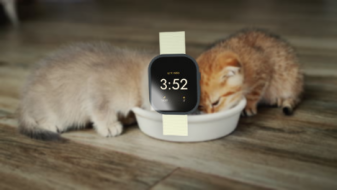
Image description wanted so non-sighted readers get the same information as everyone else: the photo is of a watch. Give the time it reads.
3:52
